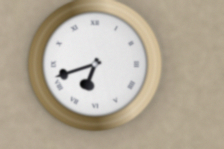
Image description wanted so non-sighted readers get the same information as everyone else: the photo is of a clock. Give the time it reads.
6:42
